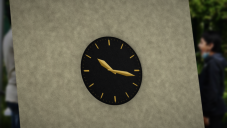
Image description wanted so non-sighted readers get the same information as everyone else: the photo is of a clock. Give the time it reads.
10:17
